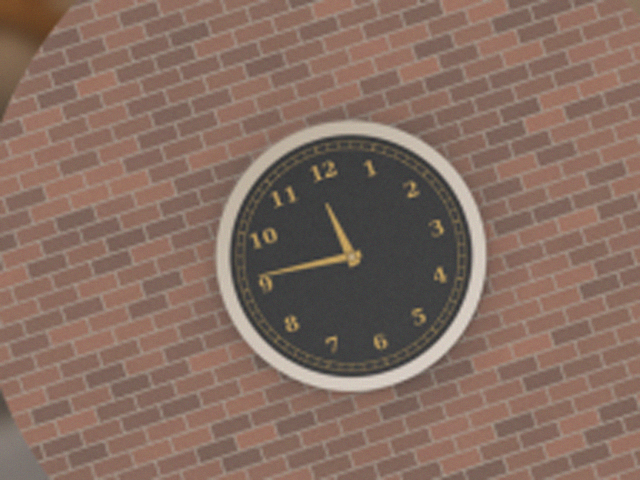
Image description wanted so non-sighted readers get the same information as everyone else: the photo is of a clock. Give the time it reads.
11:46
